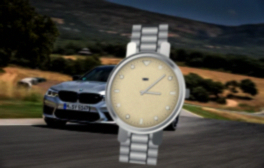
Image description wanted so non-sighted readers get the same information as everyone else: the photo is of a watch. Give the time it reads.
3:08
